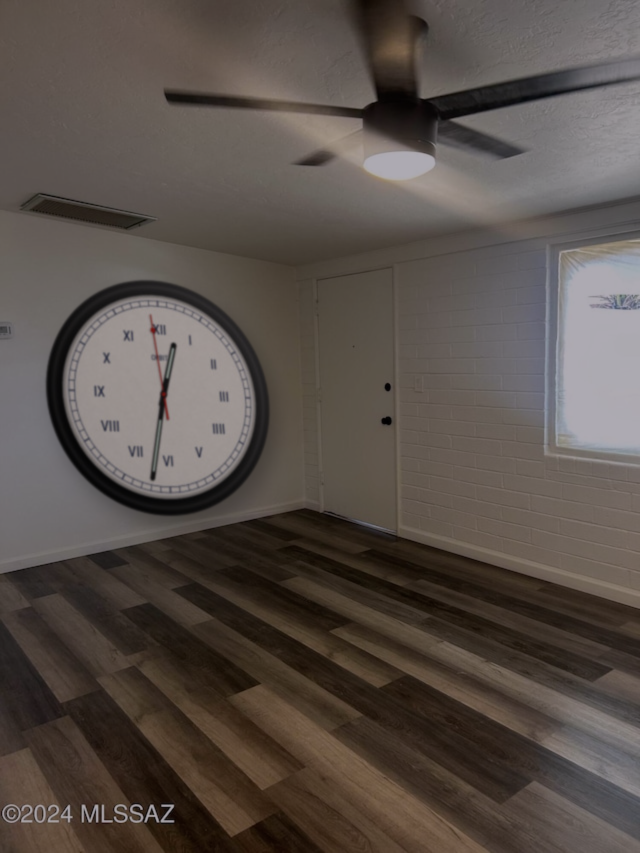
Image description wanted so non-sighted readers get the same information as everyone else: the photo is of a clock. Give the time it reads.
12:31:59
